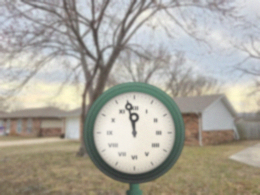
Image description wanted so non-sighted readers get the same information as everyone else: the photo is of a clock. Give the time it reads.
11:58
